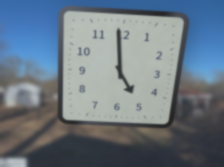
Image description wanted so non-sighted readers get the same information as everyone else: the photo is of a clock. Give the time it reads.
4:59
